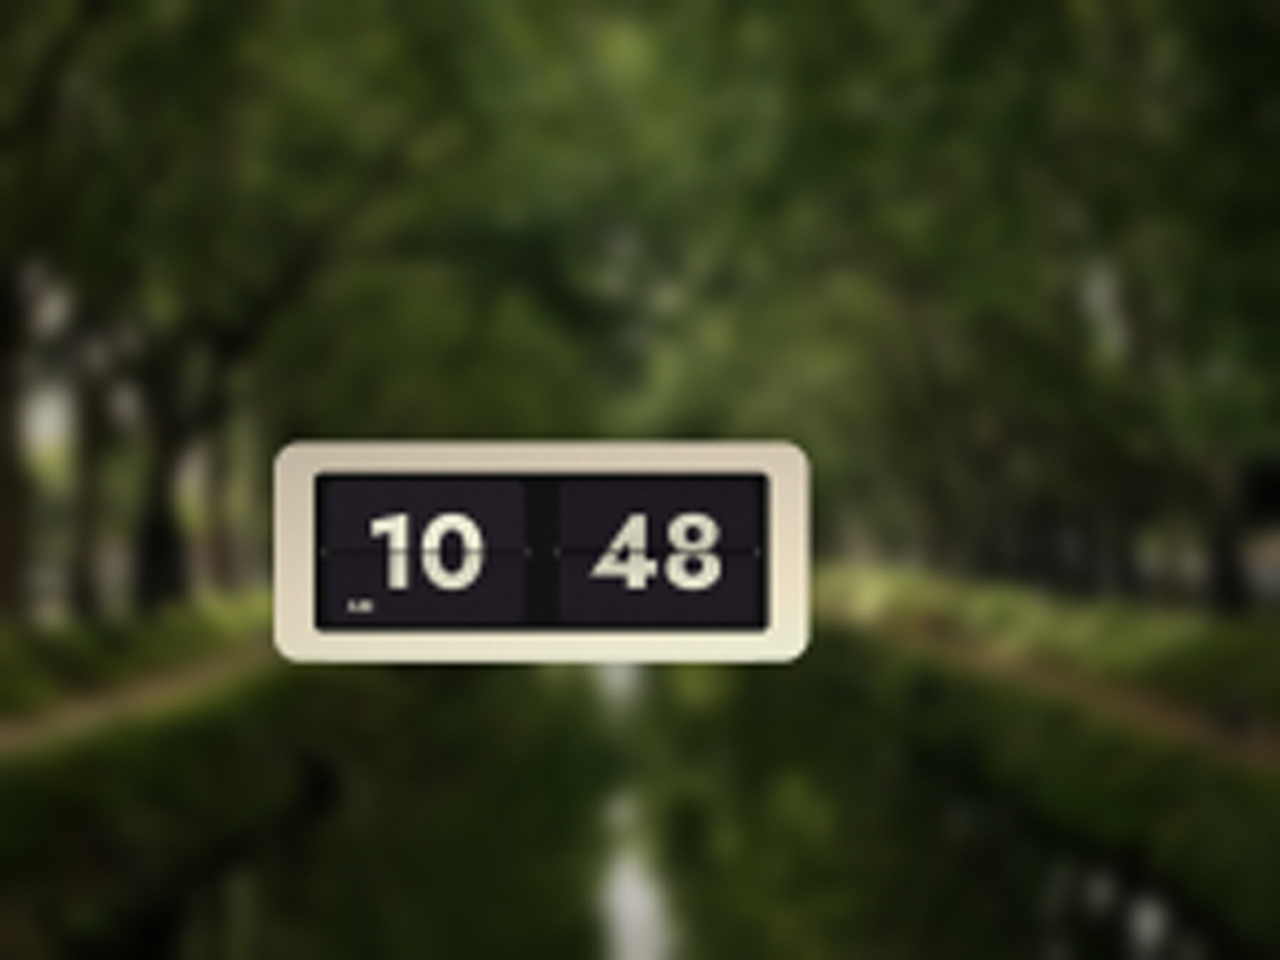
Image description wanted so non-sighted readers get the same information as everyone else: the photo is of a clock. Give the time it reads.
10:48
